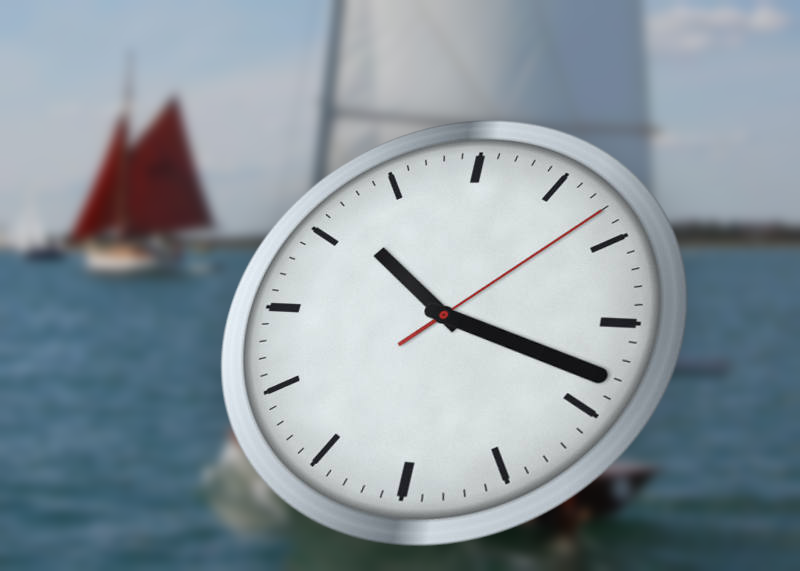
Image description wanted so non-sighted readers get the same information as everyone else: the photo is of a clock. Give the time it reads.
10:18:08
